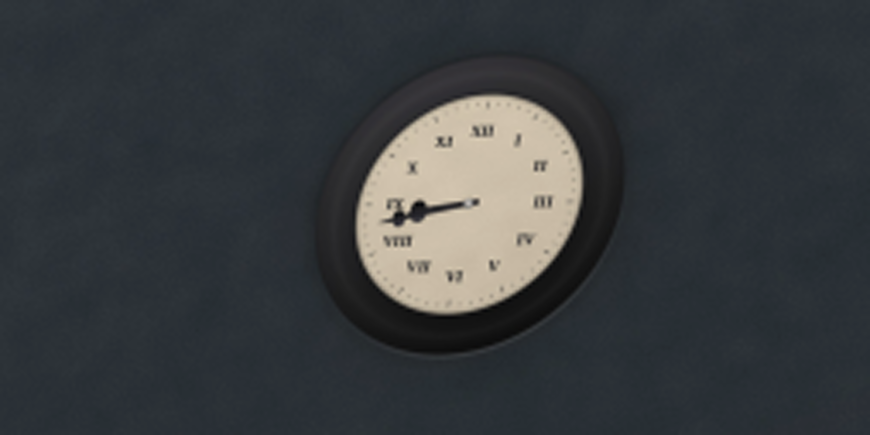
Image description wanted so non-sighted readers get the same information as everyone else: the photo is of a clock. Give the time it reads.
8:43
